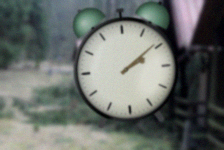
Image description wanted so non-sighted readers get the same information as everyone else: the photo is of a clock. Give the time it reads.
2:09
